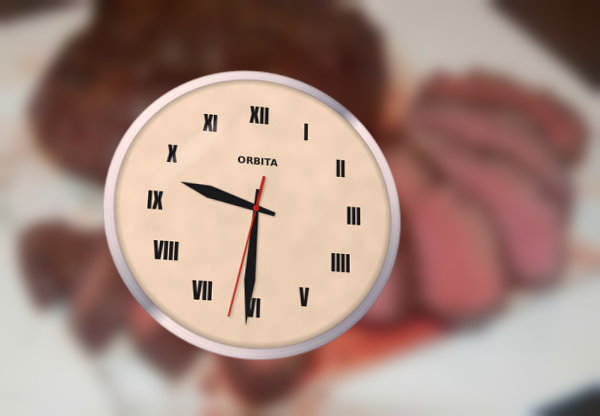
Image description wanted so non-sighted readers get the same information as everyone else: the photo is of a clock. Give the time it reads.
9:30:32
